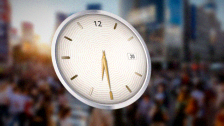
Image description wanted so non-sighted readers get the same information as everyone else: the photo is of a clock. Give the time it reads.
6:30
